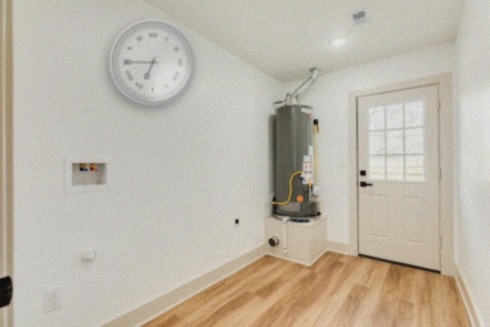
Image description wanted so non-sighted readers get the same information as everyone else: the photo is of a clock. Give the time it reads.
6:45
